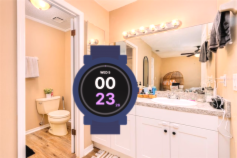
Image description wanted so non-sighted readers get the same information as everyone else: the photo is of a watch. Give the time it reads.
0:23
